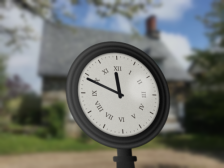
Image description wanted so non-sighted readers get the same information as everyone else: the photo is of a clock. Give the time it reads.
11:49
